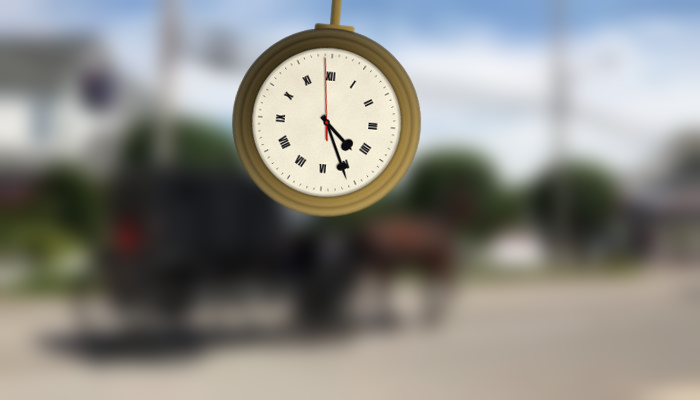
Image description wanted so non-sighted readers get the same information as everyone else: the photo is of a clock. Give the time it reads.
4:25:59
